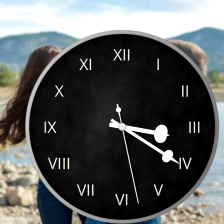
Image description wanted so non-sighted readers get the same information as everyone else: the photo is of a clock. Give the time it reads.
3:20:28
